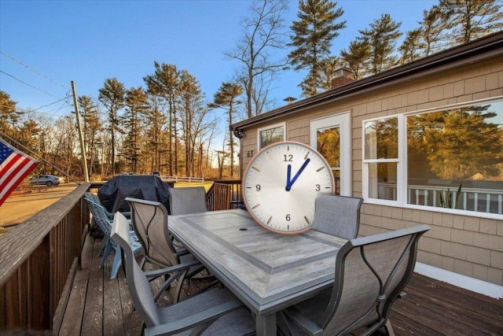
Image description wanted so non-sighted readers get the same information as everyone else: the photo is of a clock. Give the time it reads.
12:06
